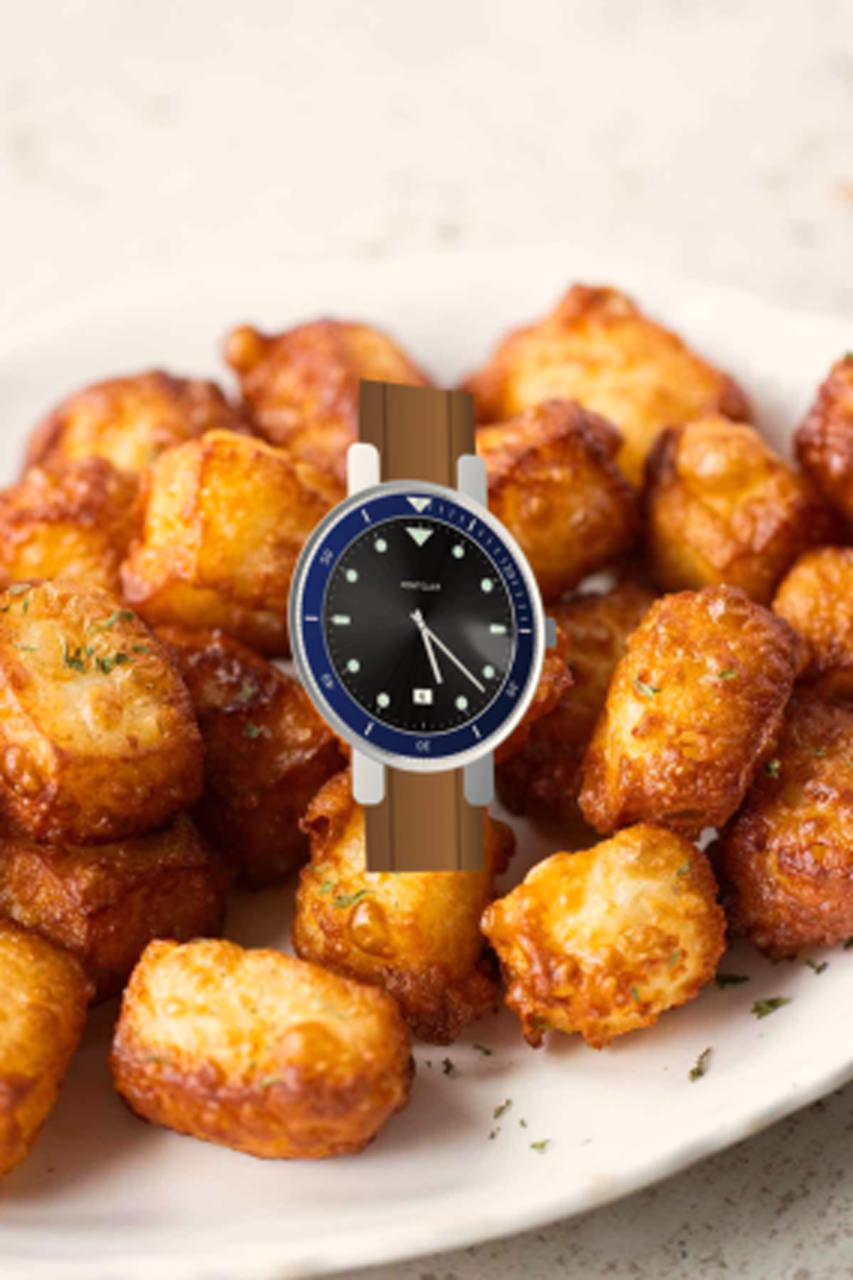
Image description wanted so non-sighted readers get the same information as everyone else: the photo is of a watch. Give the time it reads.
5:22
